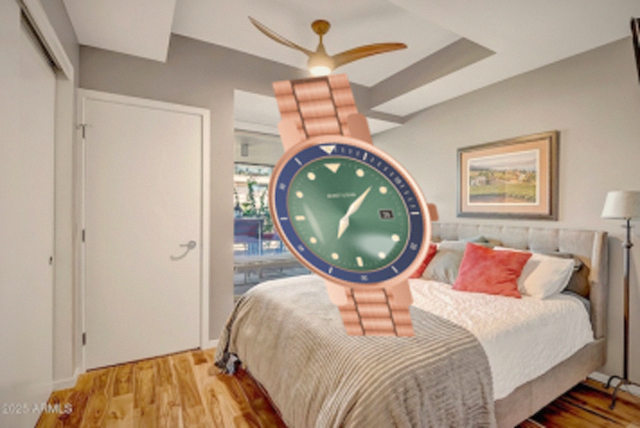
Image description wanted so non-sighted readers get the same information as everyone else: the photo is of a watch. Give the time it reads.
7:08
